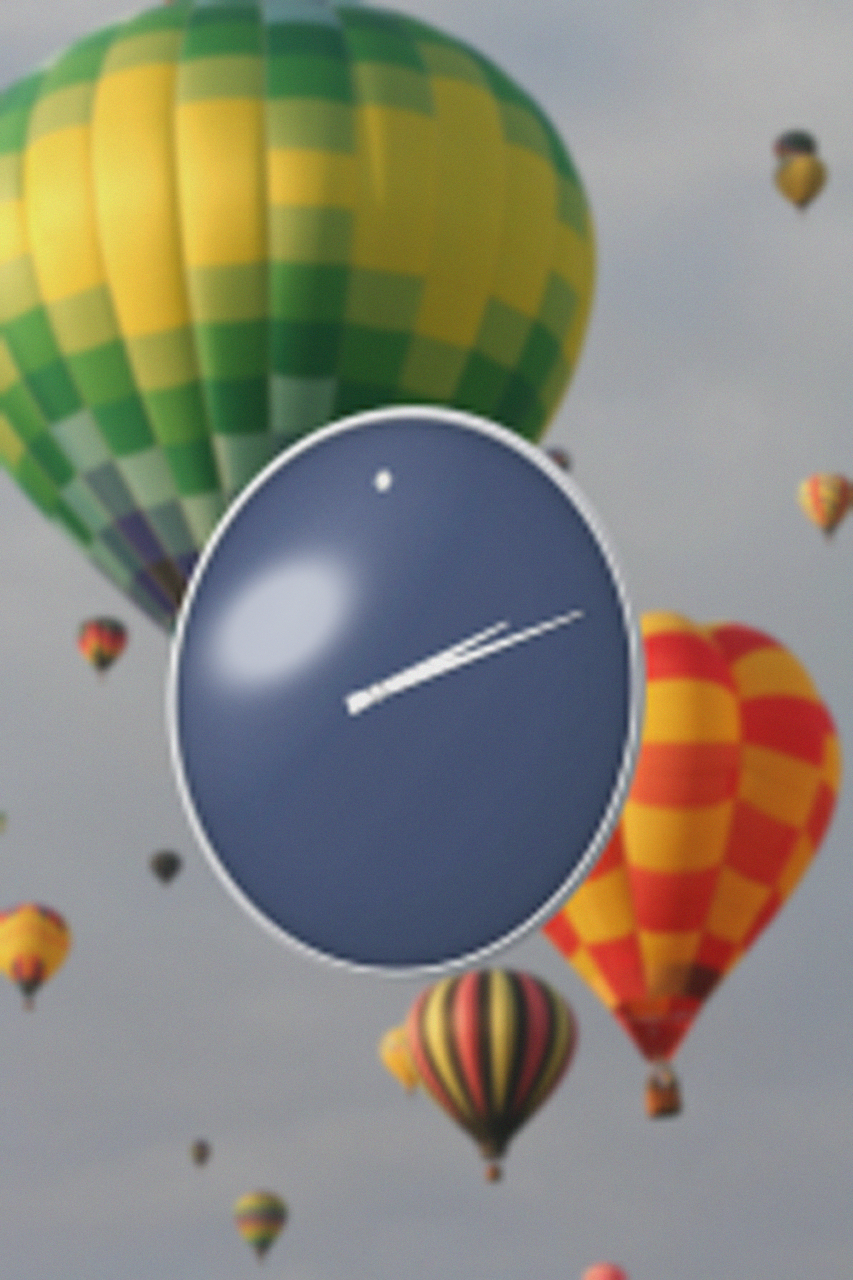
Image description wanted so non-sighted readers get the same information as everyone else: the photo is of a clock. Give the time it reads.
2:12
